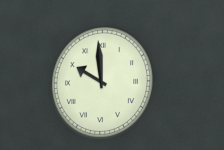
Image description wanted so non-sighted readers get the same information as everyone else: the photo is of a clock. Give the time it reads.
9:59
